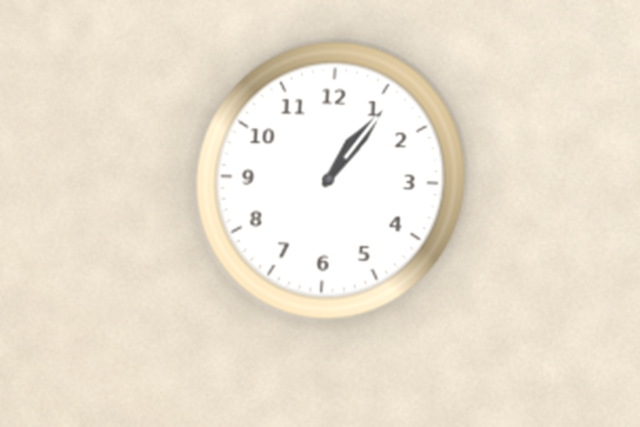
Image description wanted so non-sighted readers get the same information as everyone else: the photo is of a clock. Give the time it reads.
1:06
